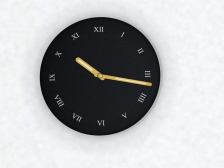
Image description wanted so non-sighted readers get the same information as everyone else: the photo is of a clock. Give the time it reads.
10:17
